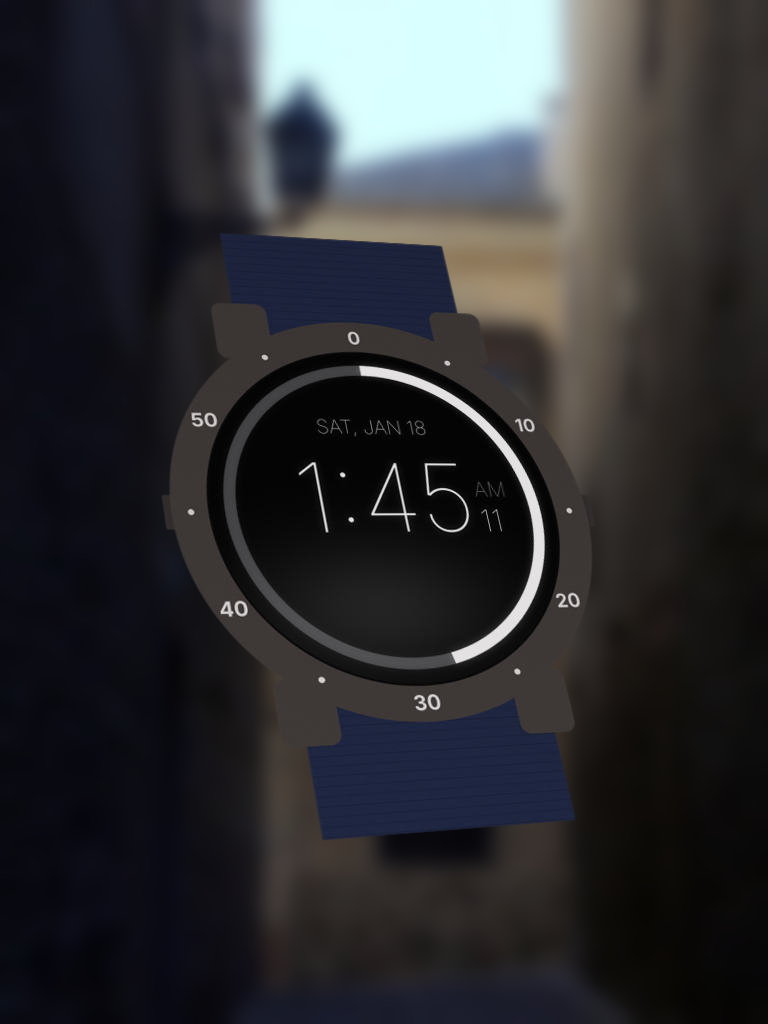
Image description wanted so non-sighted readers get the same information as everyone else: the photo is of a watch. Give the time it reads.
1:45:11
